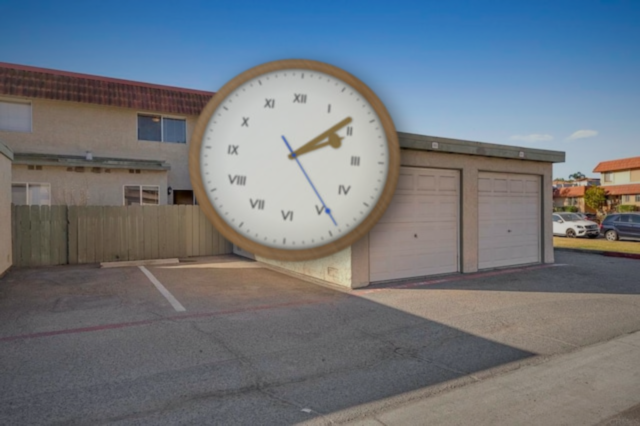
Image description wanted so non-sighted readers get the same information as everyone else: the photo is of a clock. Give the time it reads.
2:08:24
